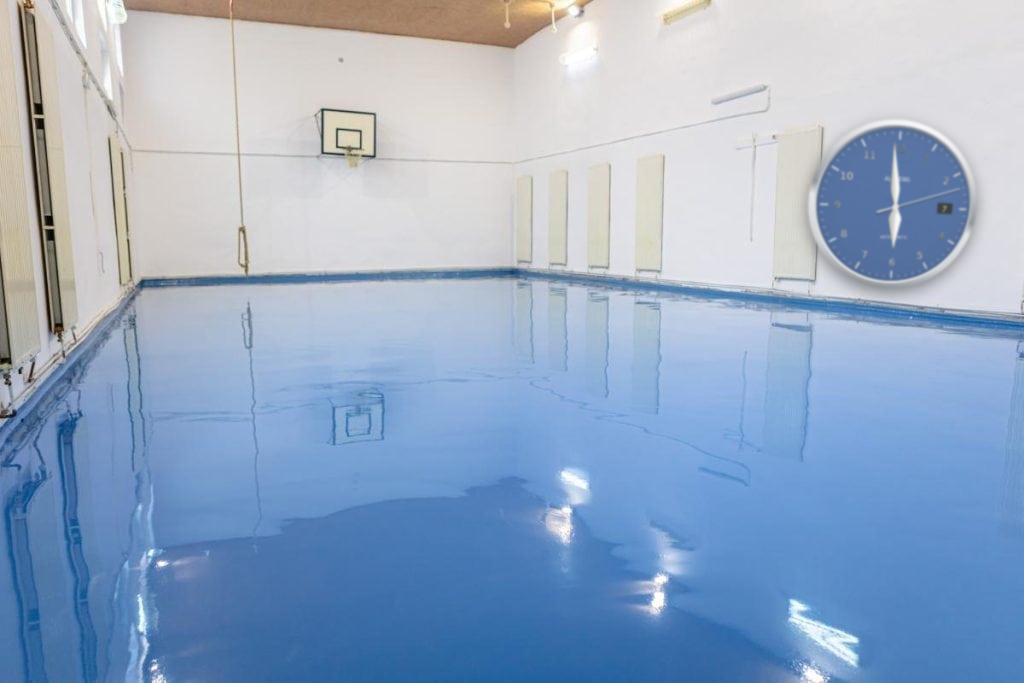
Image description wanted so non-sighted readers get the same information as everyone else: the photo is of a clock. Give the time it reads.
5:59:12
